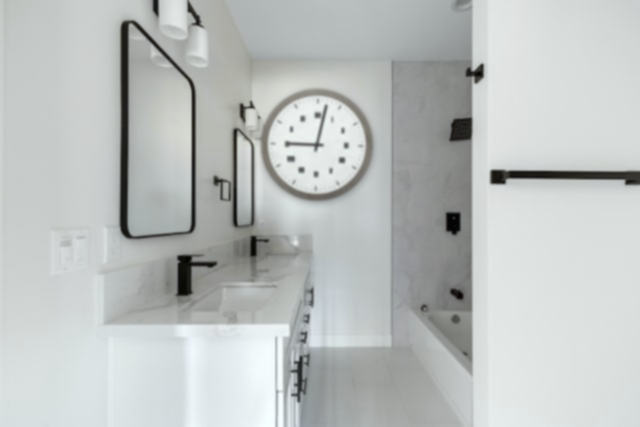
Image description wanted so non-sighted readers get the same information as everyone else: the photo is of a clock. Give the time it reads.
9:02
